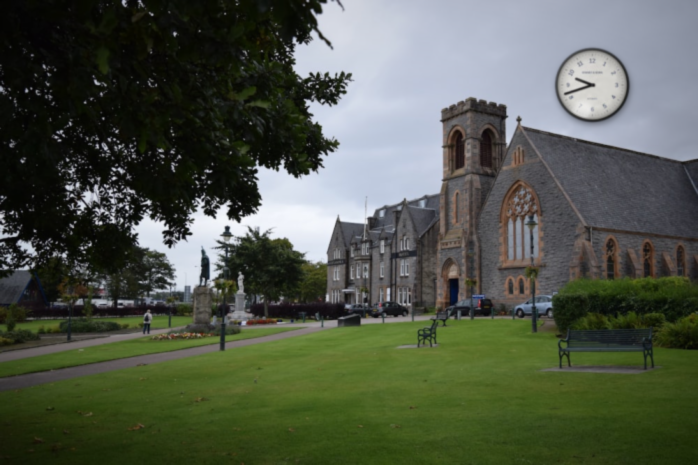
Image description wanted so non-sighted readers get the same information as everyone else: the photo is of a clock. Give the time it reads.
9:42
